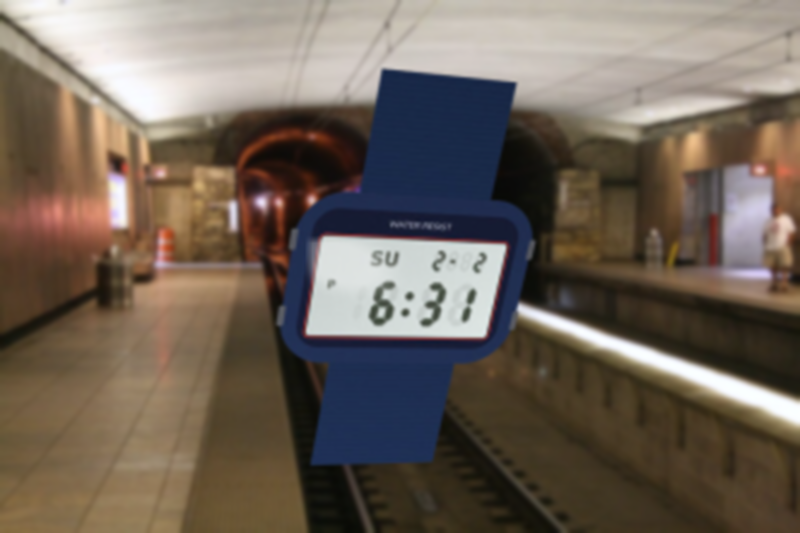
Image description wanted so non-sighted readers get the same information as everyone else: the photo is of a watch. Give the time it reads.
6:31
